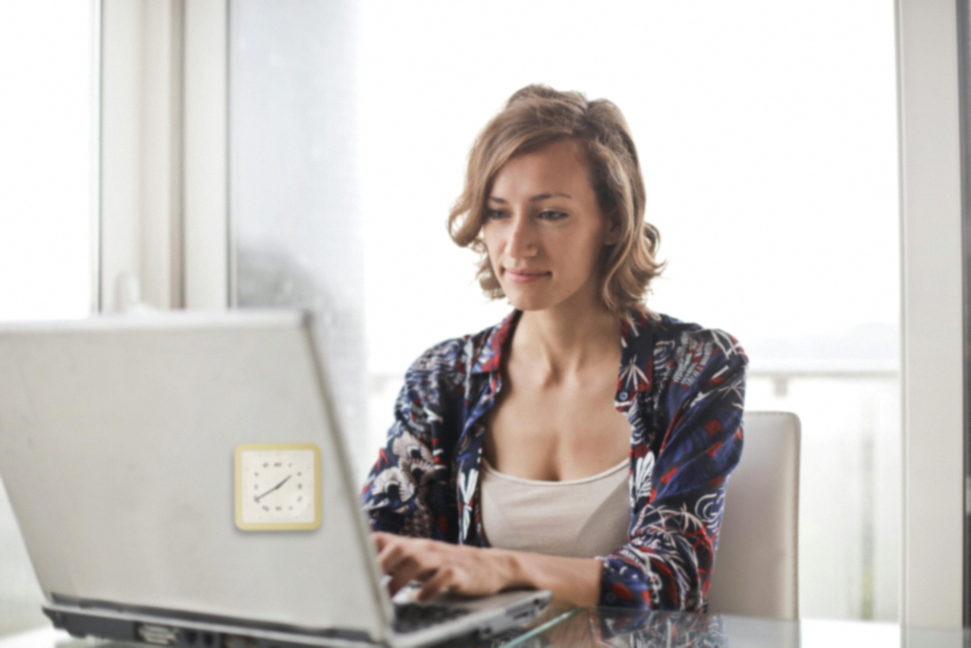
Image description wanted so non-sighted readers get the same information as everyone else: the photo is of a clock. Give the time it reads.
1:40
